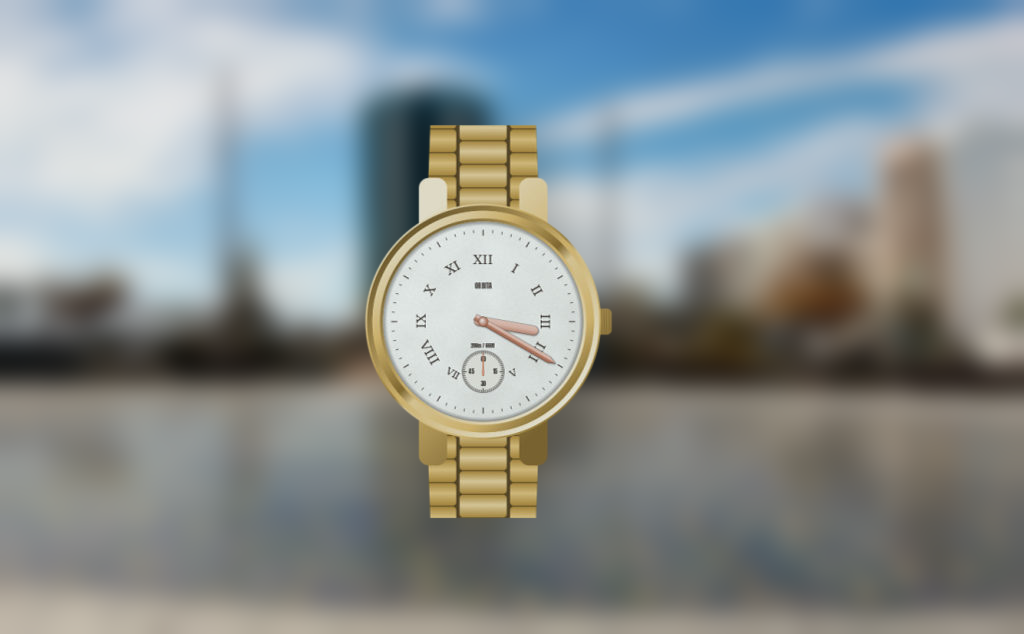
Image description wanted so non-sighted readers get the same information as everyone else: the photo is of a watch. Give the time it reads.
3:20
